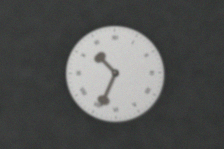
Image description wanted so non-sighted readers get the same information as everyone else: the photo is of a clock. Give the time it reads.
10:34
